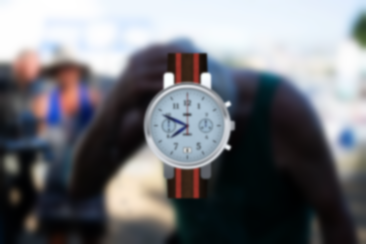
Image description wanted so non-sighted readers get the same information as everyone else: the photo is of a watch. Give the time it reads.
7:49
